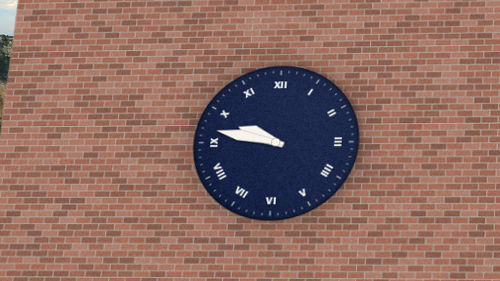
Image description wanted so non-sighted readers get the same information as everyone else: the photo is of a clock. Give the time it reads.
9:47
